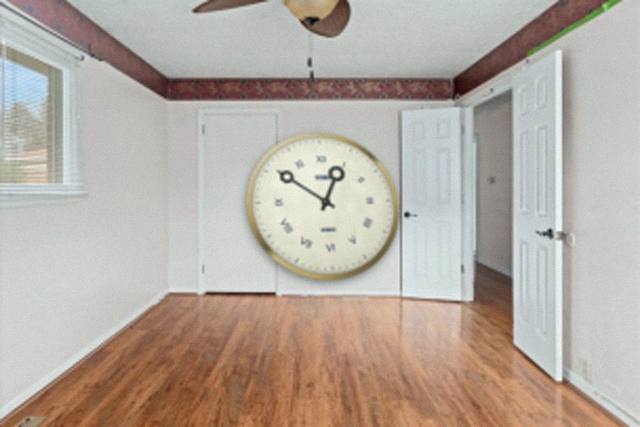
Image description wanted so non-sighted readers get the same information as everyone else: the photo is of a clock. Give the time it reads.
12:51
